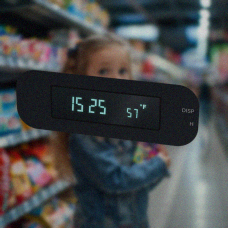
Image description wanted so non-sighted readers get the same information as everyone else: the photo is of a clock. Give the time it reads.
15:25
